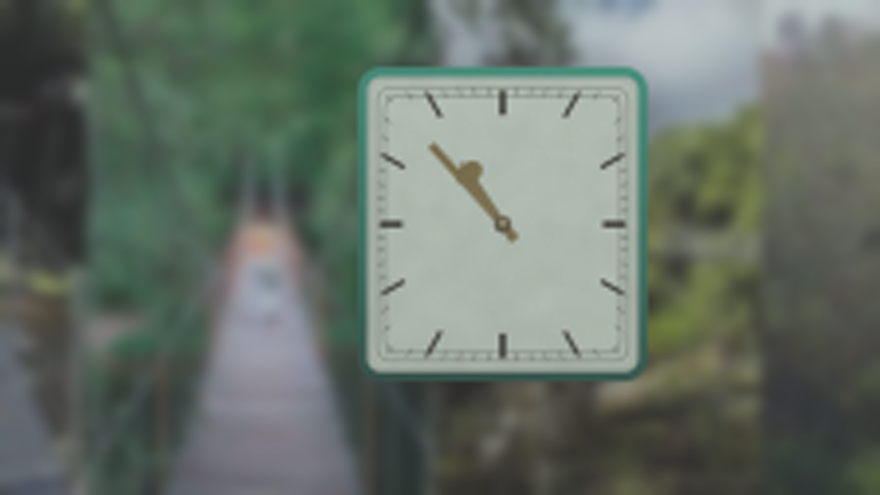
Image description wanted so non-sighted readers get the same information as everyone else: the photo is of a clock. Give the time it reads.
10:53
